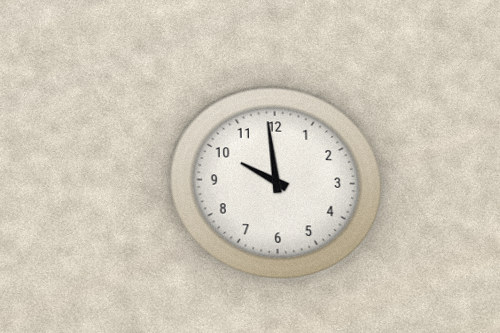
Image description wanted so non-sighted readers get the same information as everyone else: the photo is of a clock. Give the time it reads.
9:59
